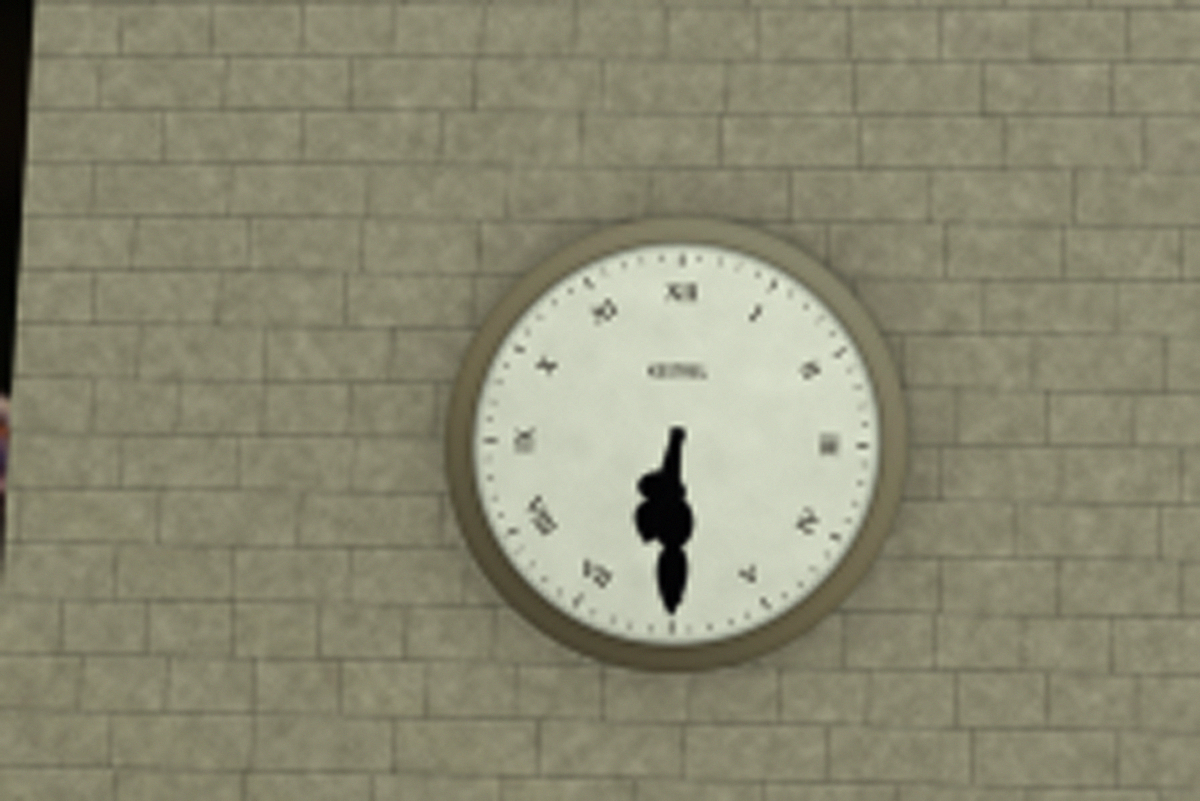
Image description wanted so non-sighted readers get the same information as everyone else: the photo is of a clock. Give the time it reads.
6:30
